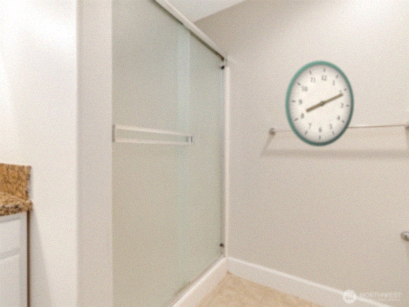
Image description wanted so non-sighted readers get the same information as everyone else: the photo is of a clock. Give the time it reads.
8:11
